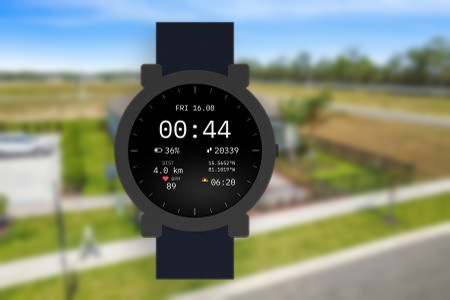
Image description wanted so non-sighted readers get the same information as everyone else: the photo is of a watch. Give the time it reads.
0:44
